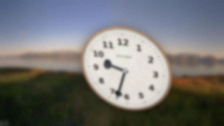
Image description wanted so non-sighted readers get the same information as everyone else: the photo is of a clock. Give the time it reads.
9:33
